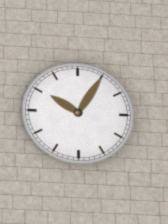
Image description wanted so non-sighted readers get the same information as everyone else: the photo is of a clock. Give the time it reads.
10:05
